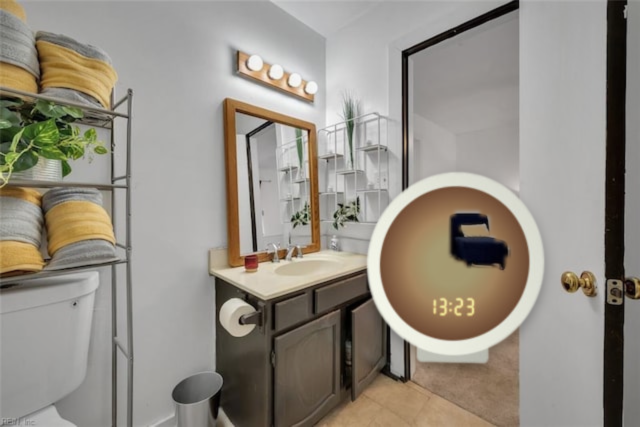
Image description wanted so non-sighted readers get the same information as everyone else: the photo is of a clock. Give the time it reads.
13:23
